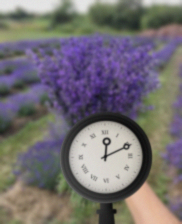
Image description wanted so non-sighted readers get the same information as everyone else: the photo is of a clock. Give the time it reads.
12:11
